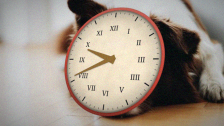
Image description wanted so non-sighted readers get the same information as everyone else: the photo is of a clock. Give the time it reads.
9:41
